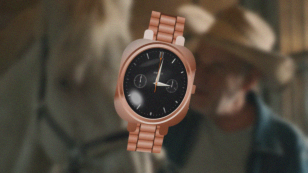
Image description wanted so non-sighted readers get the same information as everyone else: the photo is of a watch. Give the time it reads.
3:01
